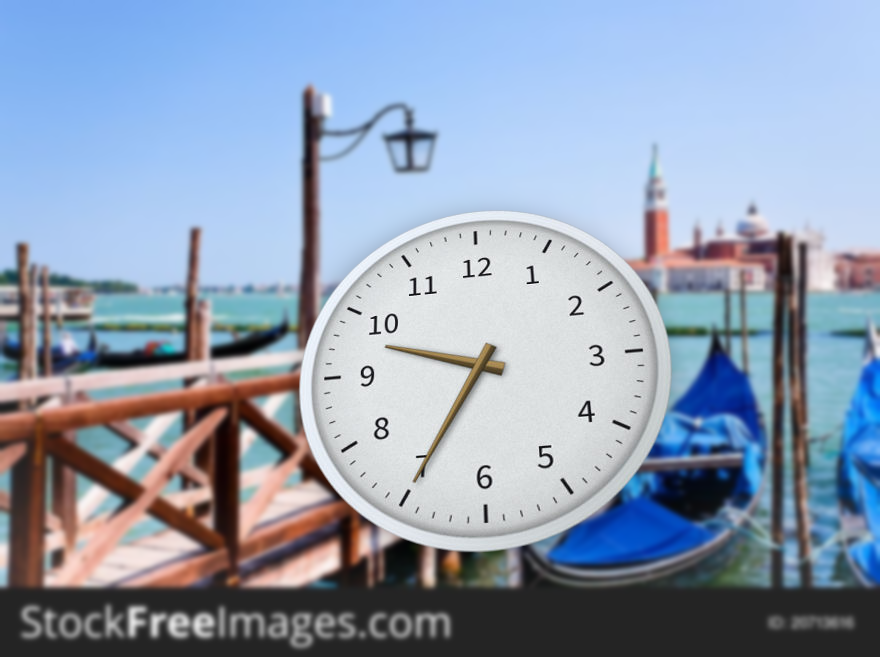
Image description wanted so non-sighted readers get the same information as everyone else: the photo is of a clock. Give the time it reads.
9:35
